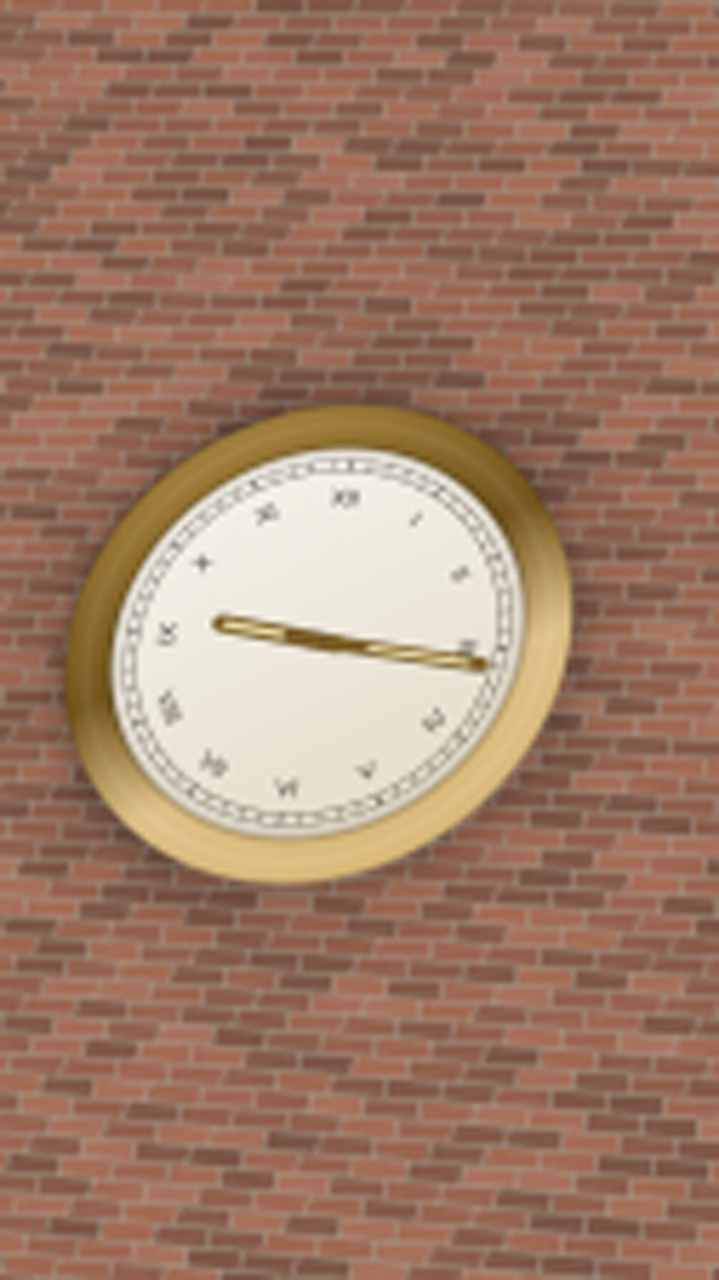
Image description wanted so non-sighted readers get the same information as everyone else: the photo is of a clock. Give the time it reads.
9:16
